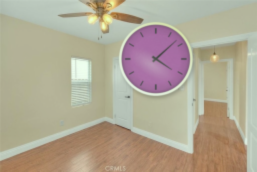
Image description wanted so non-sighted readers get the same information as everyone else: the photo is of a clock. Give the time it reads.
4:08
